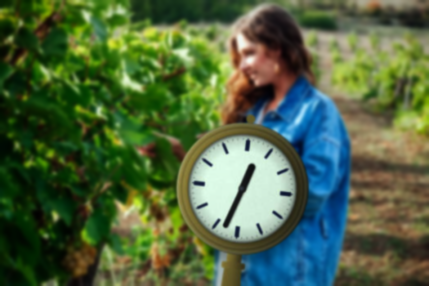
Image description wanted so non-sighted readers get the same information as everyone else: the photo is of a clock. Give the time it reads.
12:33
